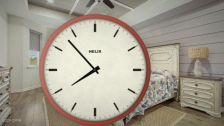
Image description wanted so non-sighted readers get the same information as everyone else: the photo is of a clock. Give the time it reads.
7:53
